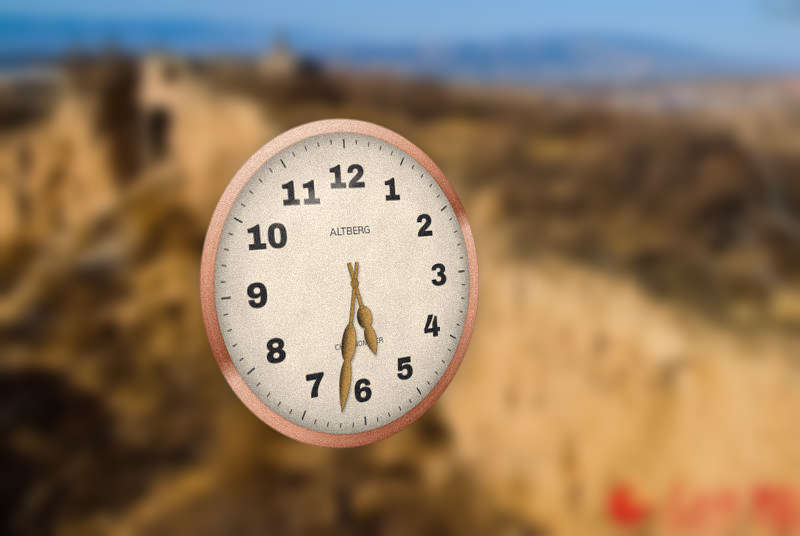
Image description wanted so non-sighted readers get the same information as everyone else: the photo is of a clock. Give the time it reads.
5:32
